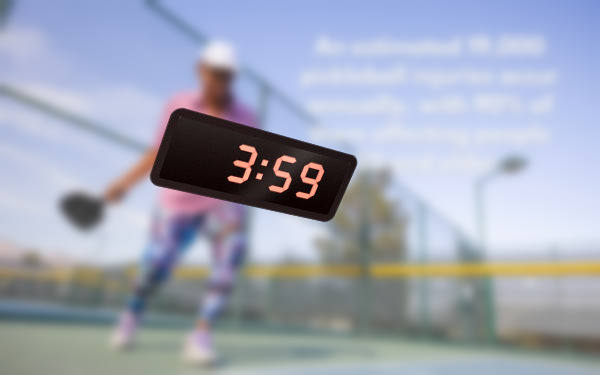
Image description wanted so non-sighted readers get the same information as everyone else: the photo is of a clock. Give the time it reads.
3:59
